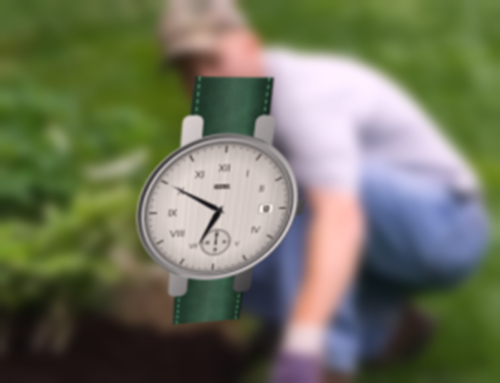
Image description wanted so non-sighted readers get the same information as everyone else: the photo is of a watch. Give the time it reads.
6:50
